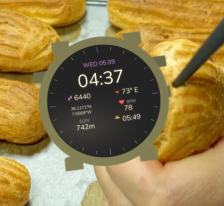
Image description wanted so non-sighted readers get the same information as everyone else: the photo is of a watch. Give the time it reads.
4:37
